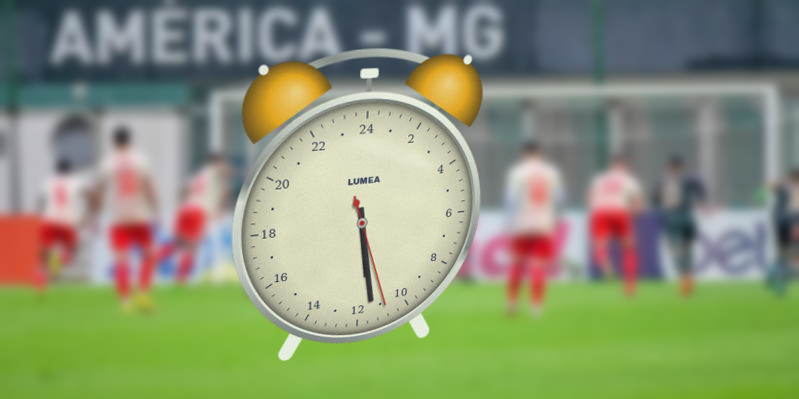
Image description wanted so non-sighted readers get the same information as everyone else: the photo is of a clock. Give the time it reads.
11:28:27
